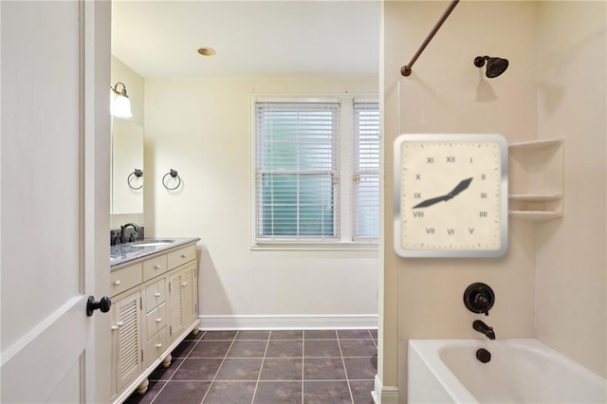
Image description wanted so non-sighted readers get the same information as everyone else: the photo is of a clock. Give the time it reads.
1:42
